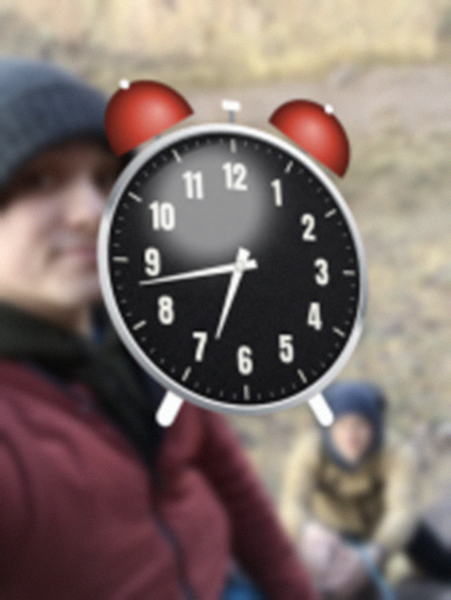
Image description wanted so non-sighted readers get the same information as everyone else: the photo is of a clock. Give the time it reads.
6:43
